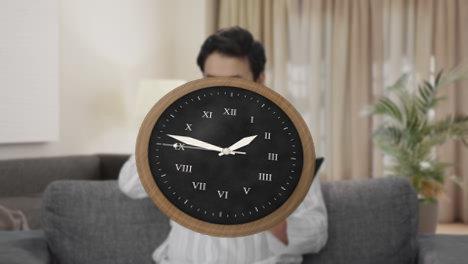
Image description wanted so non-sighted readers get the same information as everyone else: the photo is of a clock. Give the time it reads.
1:46:45
